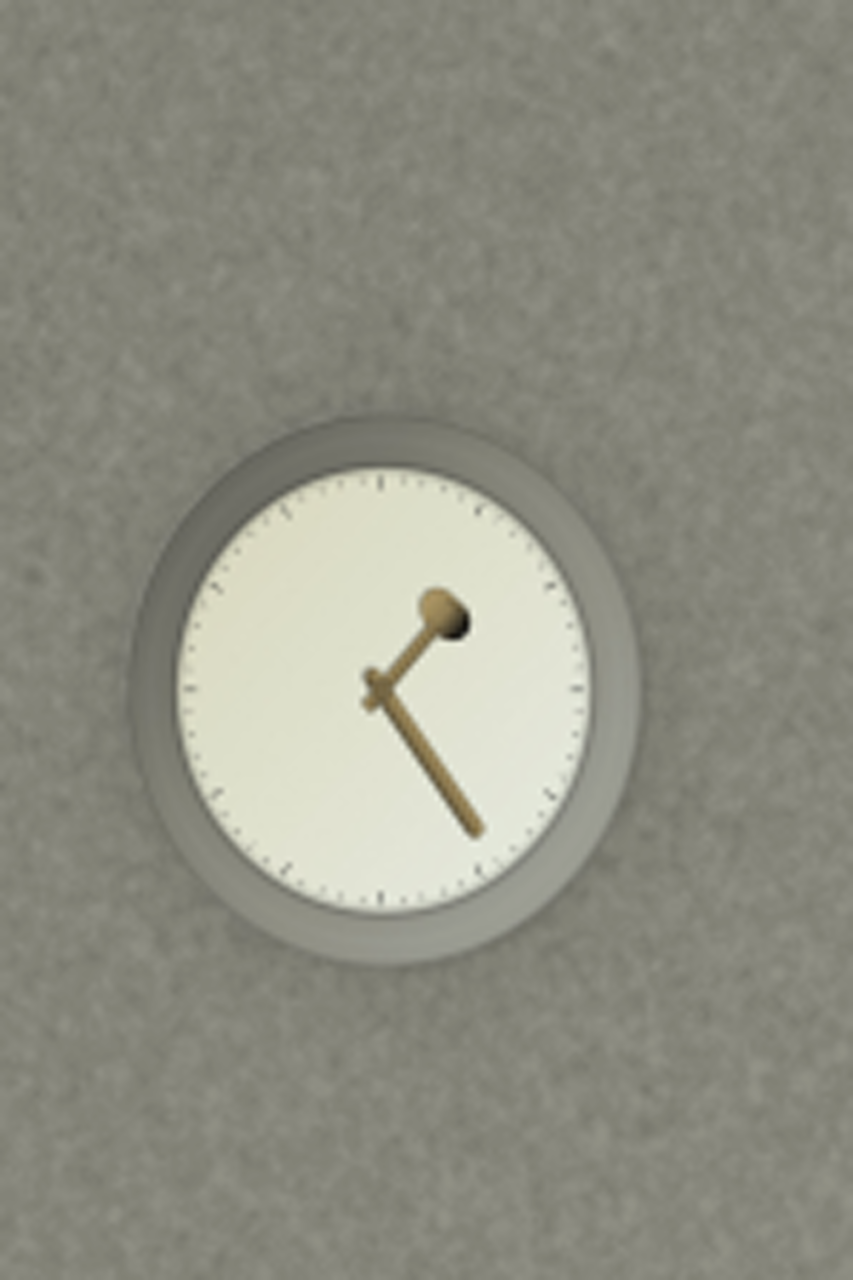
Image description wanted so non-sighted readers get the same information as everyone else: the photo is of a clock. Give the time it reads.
1:24
